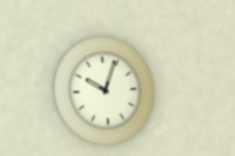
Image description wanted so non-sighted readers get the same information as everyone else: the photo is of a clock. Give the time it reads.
10:04
